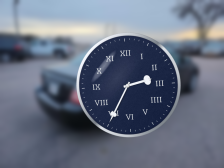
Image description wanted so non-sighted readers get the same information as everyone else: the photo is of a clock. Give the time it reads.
2:35
